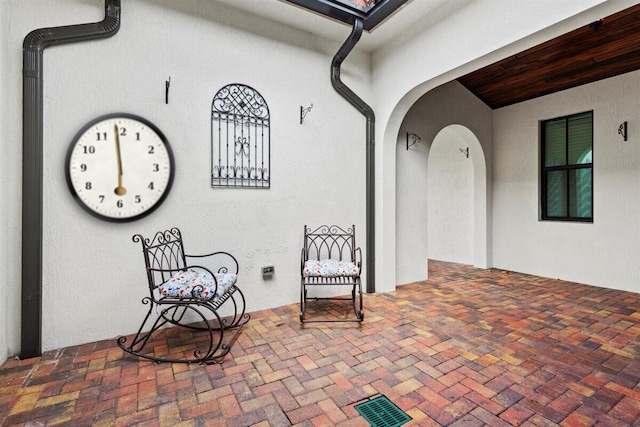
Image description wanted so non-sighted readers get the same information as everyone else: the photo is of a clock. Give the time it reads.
5:59
